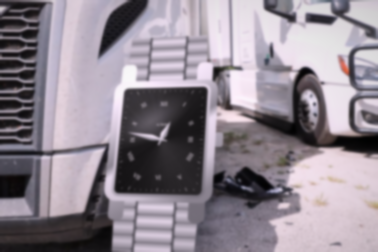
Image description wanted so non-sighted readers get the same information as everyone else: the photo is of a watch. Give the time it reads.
12:47
